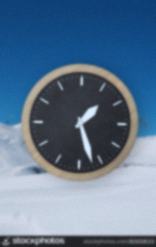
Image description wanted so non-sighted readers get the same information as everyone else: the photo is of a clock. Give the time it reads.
1:27
